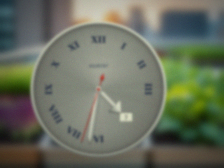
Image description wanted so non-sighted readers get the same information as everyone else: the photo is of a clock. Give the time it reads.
4:31:33
